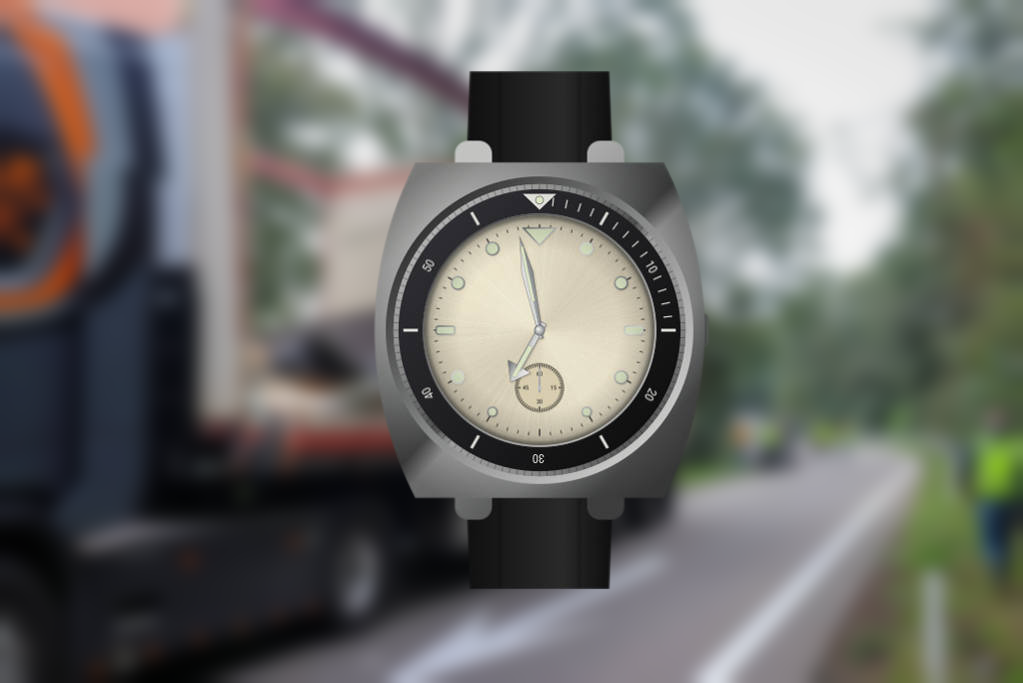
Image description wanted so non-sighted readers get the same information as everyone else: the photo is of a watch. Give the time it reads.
6:58
